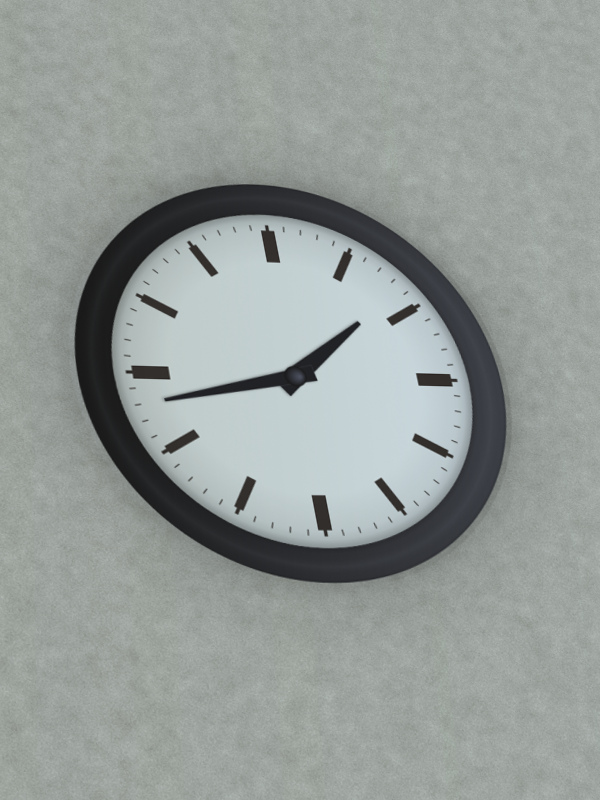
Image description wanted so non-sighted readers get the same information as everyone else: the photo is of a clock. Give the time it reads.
1:43
